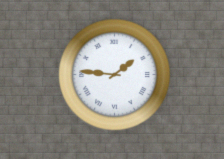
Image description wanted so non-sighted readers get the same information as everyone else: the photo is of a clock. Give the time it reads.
1:46
